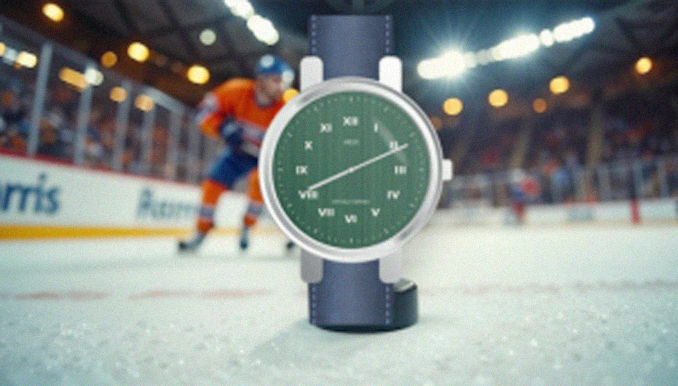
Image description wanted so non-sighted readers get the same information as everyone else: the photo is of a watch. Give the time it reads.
8:11
